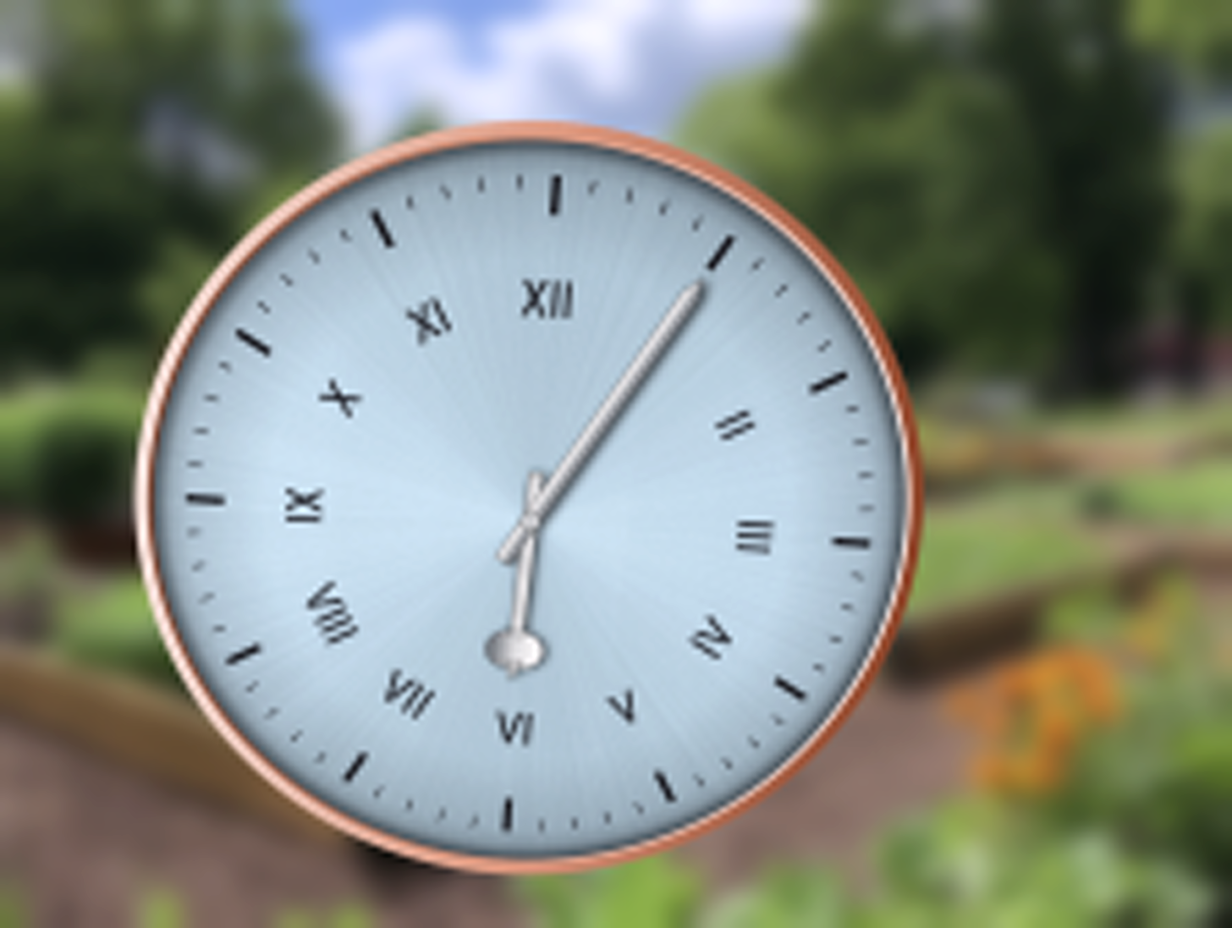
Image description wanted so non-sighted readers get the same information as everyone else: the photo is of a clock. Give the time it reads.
6:05
